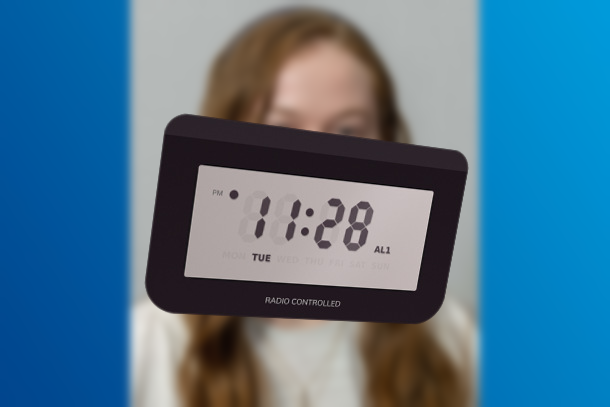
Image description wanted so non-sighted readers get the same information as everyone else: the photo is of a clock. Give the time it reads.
11:28
